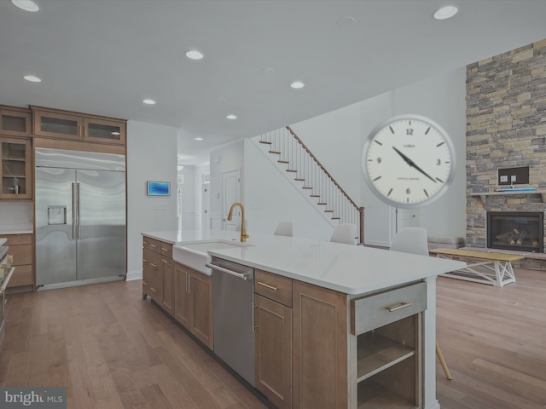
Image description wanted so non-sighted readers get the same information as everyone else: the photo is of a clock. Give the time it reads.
10:21
